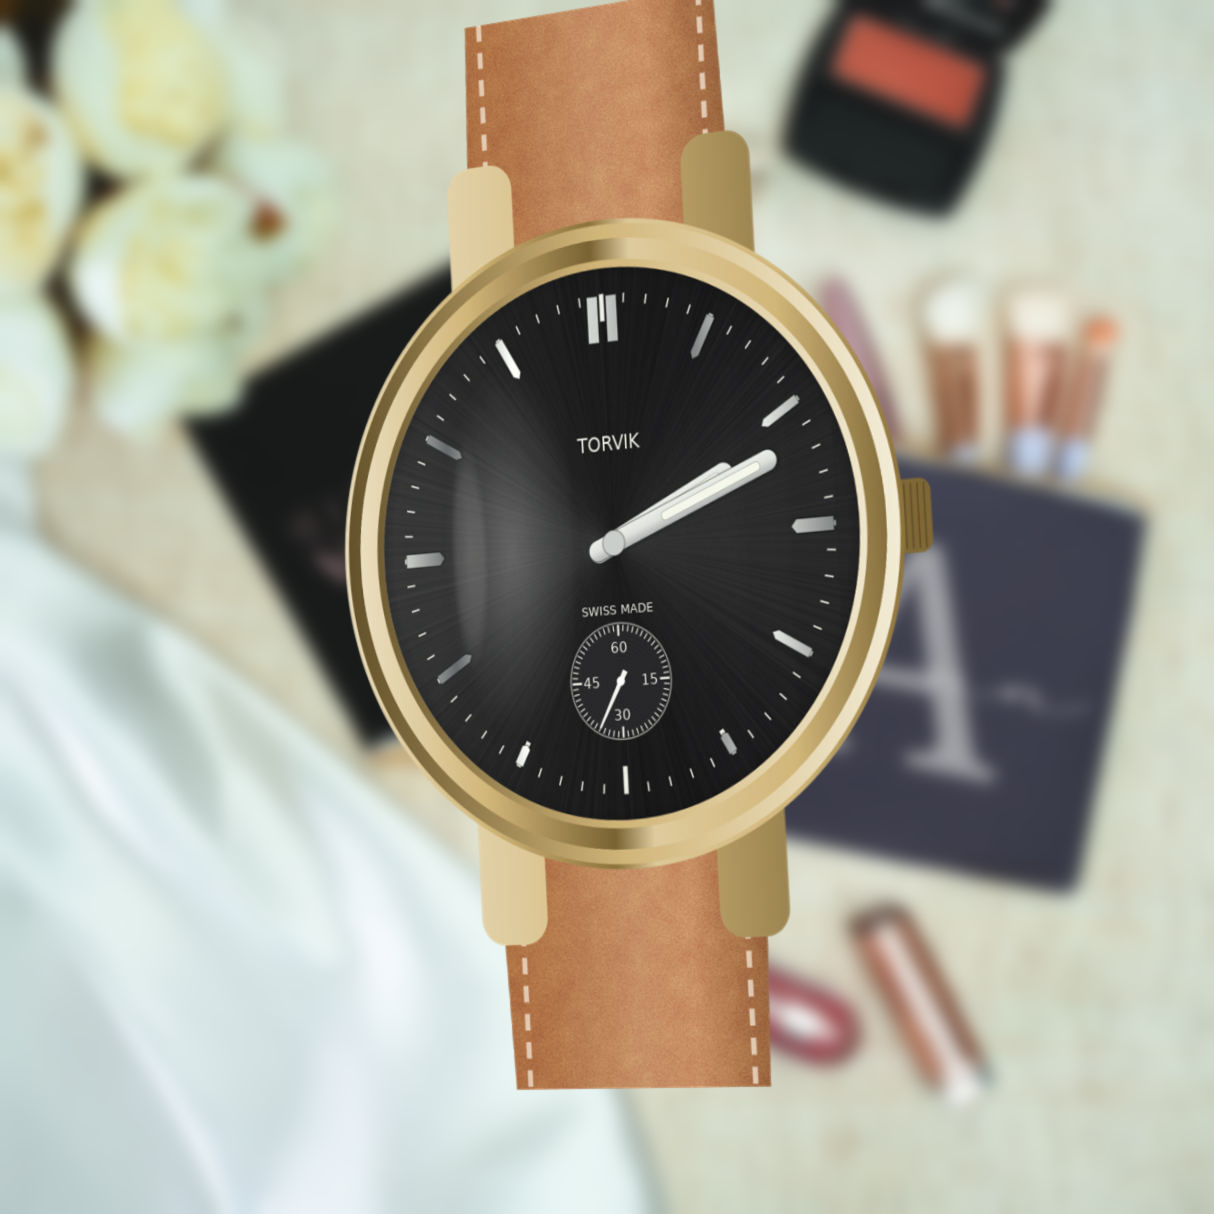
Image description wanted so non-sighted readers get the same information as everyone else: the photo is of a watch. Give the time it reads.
2:11:35
